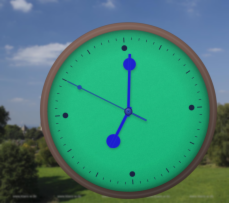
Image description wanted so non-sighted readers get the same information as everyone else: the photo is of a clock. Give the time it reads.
7:00:50
